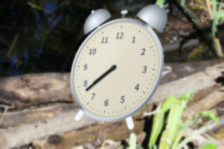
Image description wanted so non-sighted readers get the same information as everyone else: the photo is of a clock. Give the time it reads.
7:38
